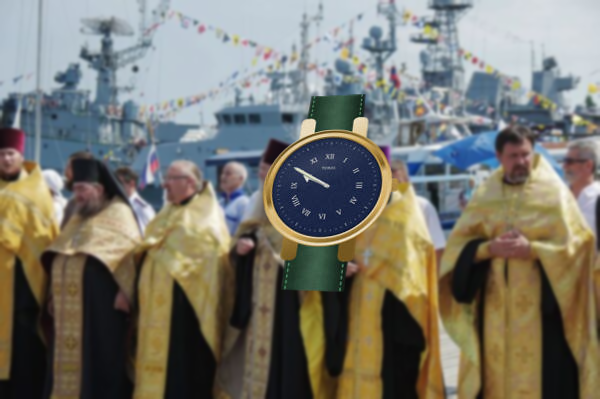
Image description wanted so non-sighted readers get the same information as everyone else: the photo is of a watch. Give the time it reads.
9:50
